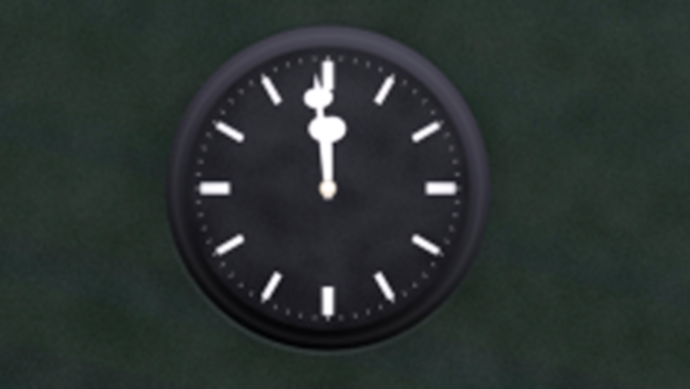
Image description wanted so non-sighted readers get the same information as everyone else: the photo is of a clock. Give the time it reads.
11:59
